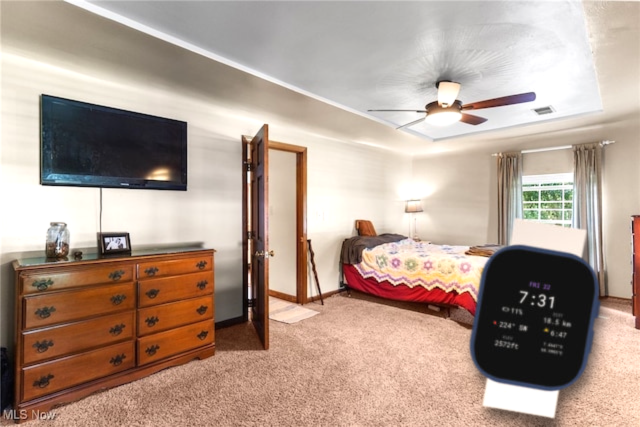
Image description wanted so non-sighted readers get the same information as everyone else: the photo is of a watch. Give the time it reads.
7:31
